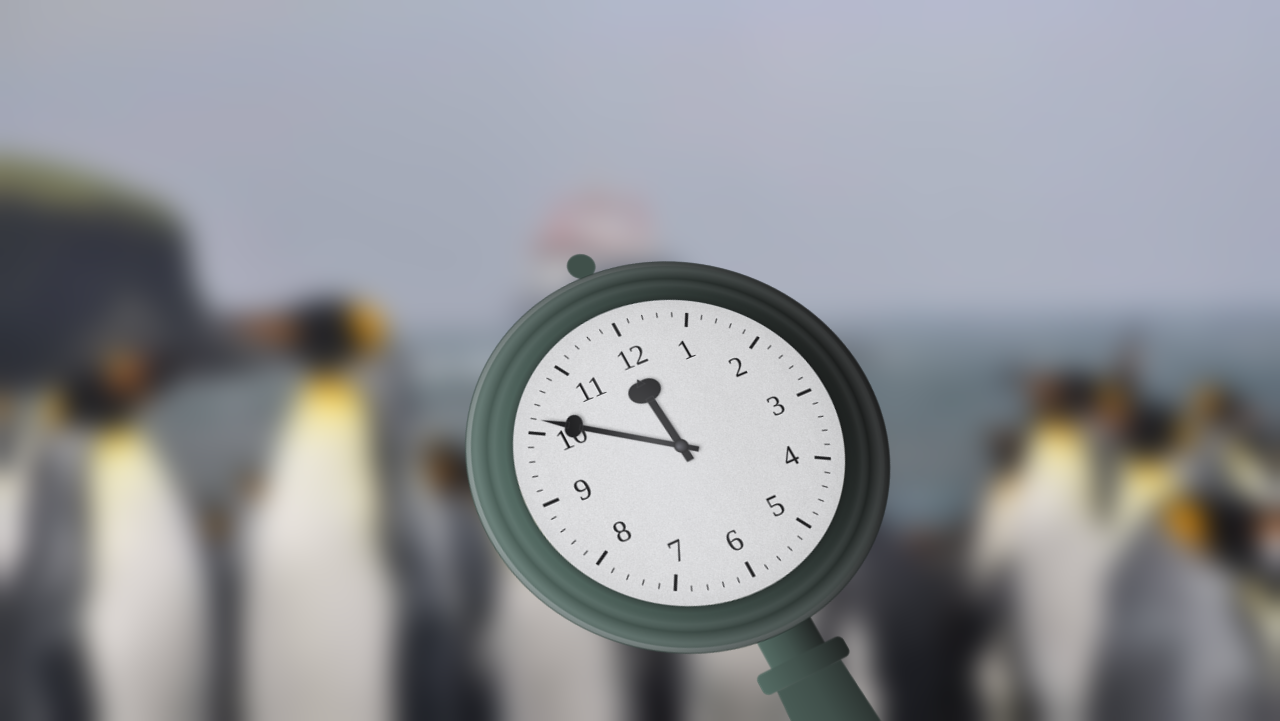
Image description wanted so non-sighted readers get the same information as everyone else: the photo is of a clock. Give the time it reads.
11:51
